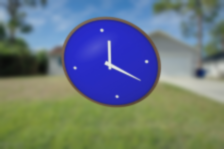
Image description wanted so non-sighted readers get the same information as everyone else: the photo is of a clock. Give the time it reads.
12:21
